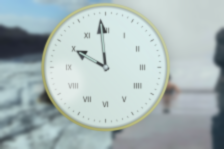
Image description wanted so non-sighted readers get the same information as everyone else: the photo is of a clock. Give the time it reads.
9:59
